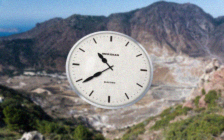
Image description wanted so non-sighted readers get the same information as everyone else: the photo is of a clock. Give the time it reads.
10:39
